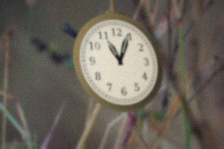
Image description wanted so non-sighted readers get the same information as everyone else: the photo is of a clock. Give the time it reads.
11:04
